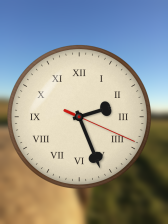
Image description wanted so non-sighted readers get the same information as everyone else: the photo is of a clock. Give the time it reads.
2:26:19
